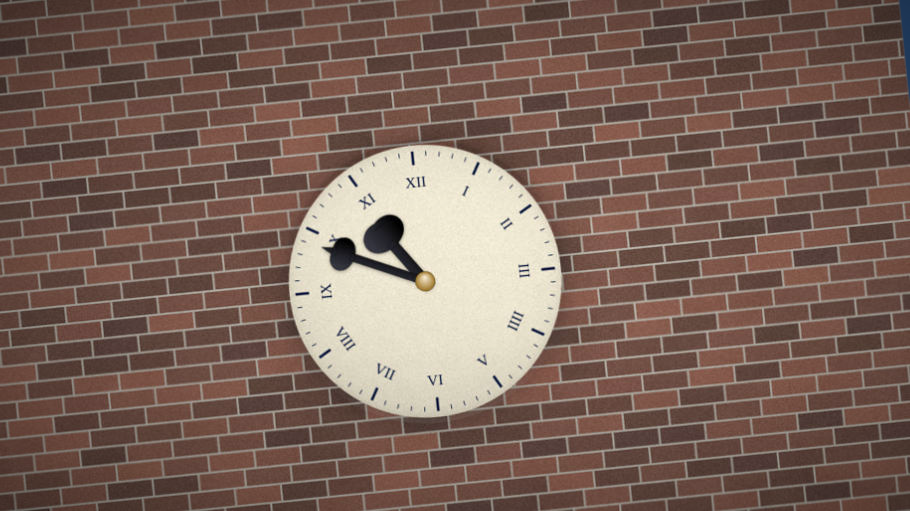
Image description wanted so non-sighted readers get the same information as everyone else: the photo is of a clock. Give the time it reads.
10:49
